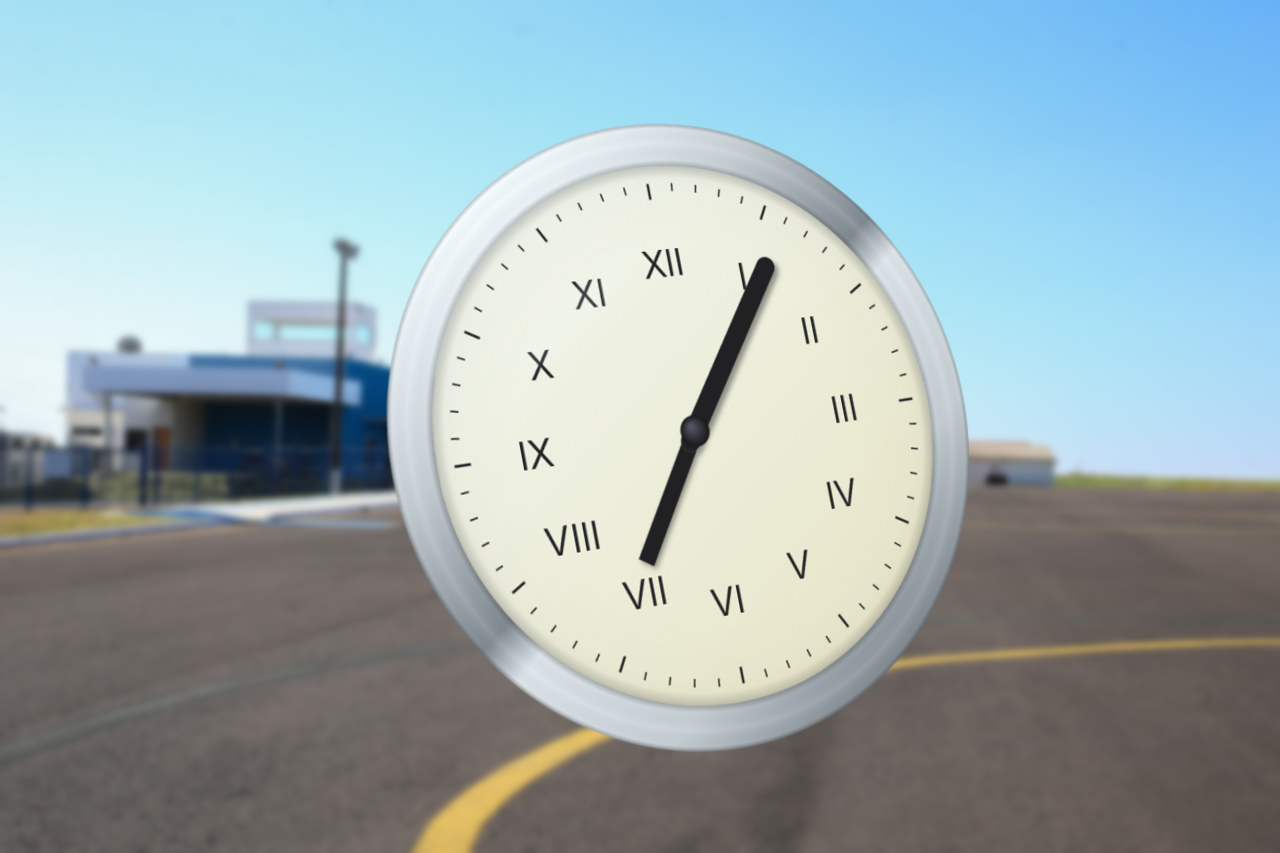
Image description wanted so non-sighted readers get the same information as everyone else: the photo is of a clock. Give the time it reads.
7:06
